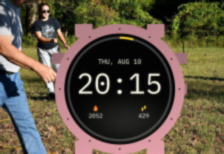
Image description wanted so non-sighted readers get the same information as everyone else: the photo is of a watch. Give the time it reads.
20:15
